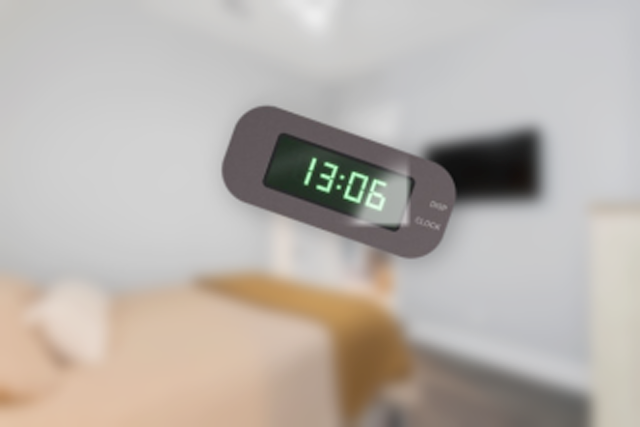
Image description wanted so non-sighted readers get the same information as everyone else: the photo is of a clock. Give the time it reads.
13:06
